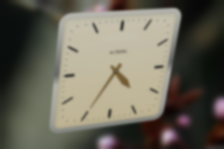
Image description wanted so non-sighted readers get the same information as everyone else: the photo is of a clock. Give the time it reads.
4:35
